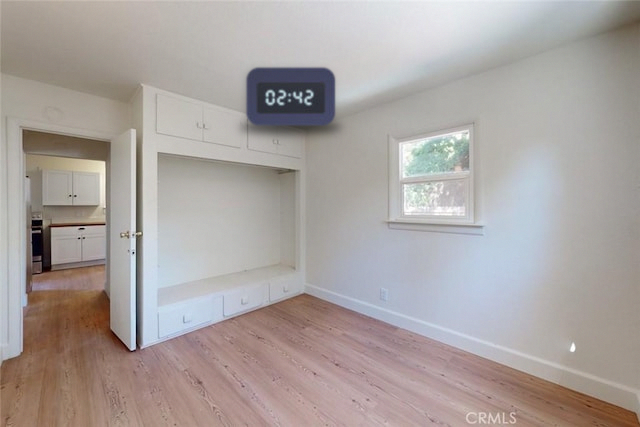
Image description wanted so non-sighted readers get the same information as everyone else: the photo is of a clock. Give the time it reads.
2:42
